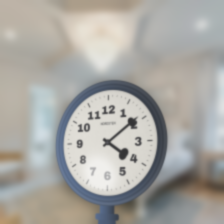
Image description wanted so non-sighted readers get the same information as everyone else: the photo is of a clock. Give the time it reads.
4:09
